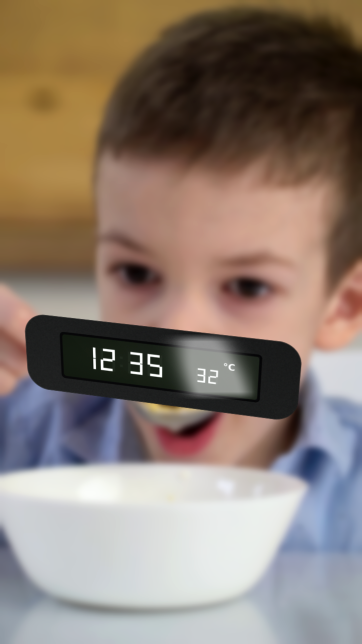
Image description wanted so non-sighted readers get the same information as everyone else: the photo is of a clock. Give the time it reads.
12:35
